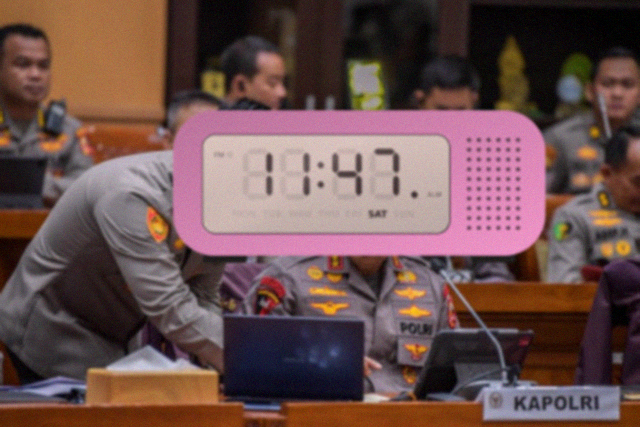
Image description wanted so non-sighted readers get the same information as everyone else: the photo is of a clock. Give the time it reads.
11:47
